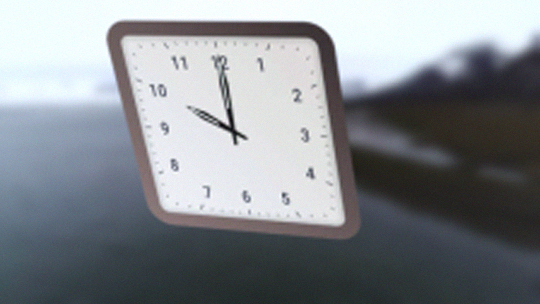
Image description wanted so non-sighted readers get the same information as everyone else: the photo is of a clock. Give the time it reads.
10:00
